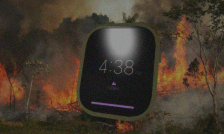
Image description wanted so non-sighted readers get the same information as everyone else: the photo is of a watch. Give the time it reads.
4:38
